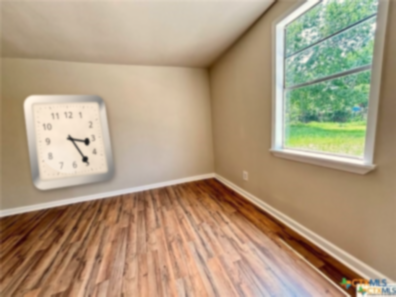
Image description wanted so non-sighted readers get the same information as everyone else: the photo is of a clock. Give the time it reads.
3:25
